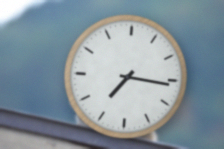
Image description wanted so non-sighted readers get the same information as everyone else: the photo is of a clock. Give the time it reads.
7:16
